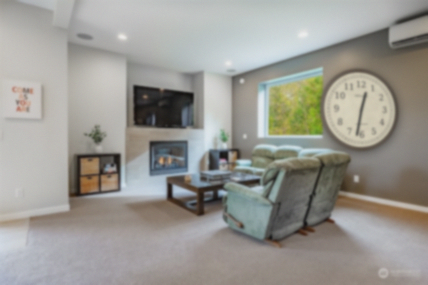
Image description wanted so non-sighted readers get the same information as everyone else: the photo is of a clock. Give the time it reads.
12:32
